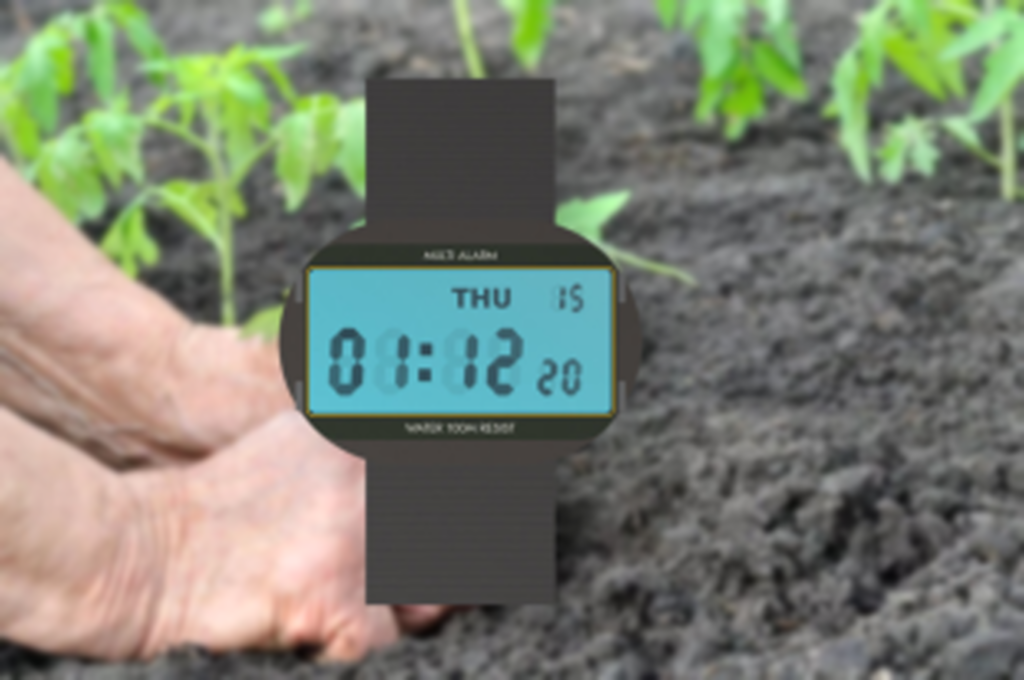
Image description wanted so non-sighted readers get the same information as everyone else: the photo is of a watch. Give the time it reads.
1:12:20
